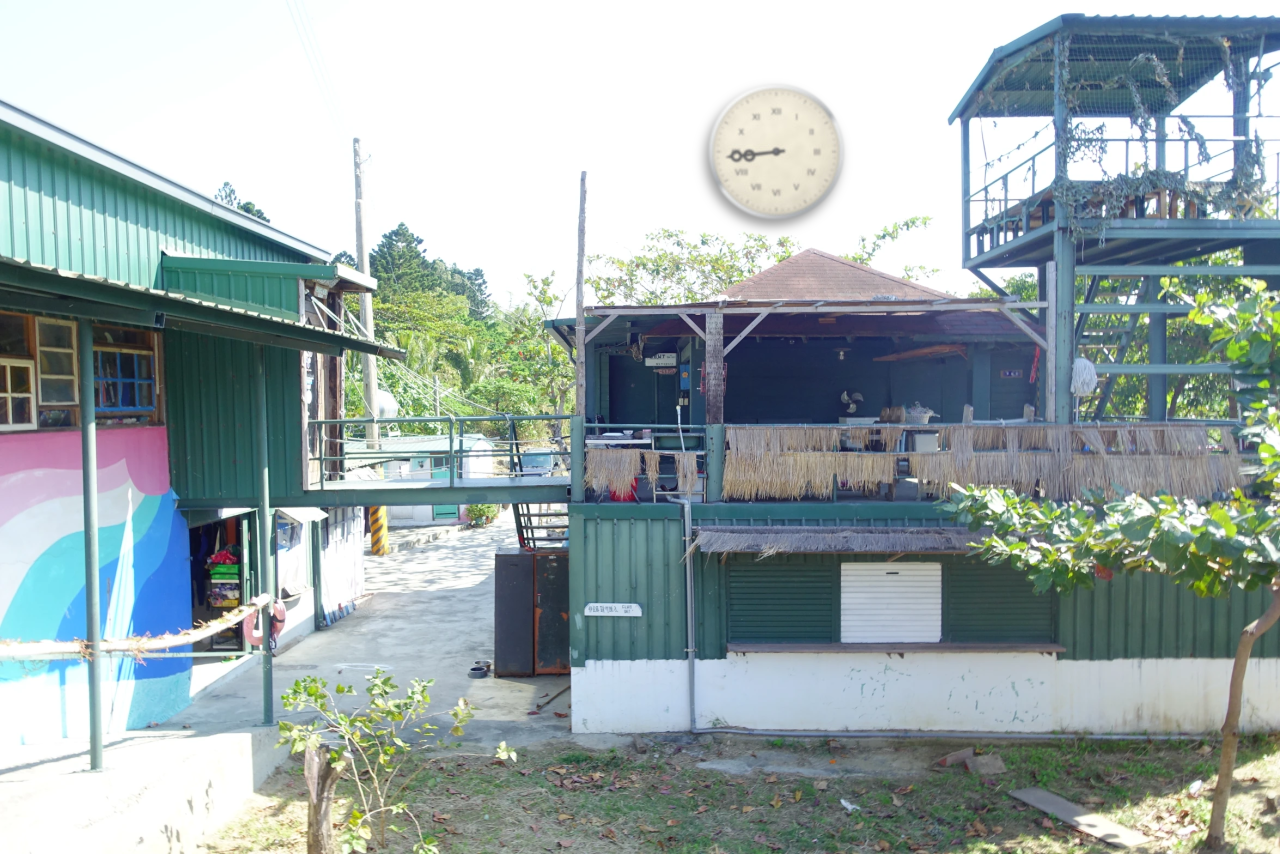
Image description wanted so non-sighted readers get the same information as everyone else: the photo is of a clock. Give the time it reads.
8:44
